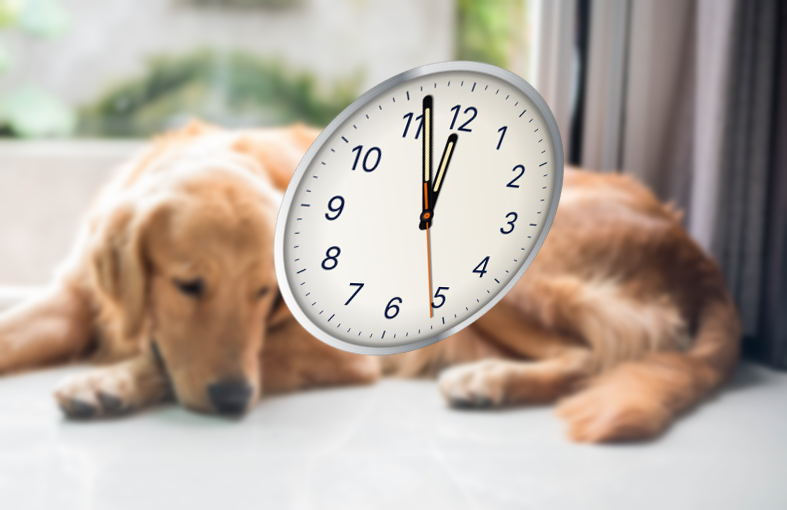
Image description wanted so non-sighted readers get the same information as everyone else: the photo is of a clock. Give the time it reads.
11:56:26
